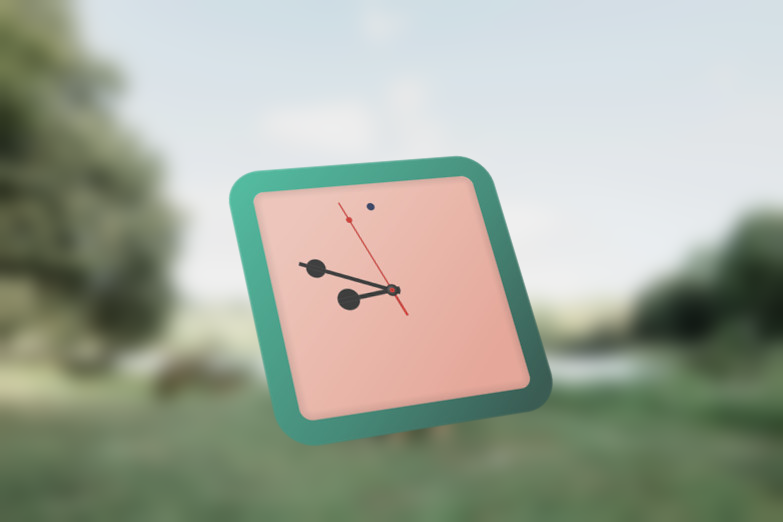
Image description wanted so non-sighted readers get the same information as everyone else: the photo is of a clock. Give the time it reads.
8:48:57
